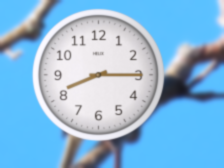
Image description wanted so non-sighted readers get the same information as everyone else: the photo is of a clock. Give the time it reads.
8:15
